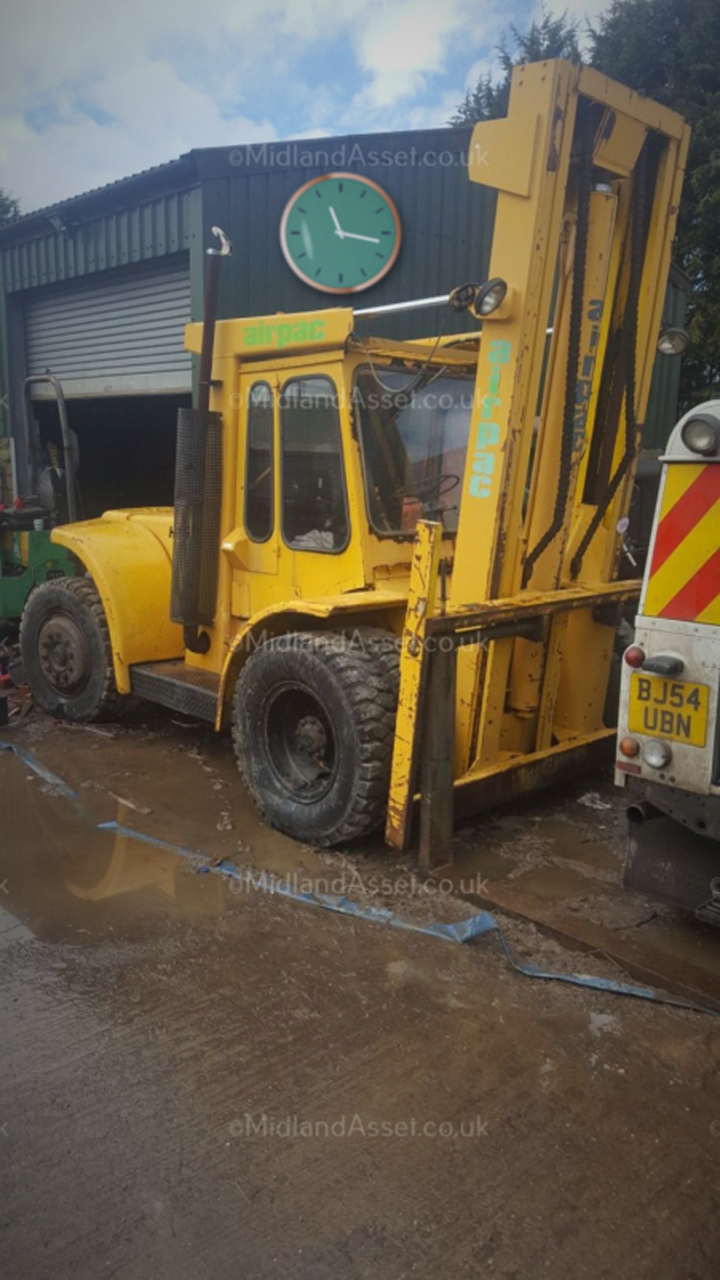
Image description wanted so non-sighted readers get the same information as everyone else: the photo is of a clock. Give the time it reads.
11:17
